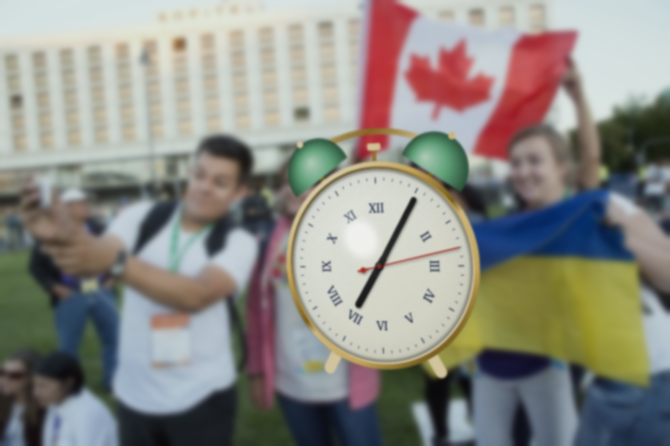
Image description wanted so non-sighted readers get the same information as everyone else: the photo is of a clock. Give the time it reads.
7:05:13
